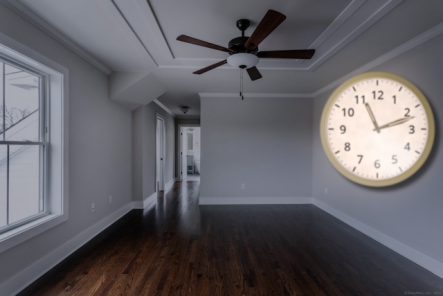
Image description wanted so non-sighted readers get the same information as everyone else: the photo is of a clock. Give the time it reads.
11:12
